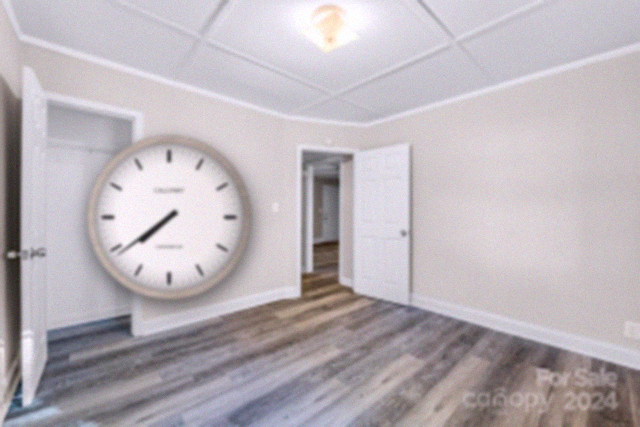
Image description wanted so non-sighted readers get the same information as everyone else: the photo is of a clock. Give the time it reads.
7:39
